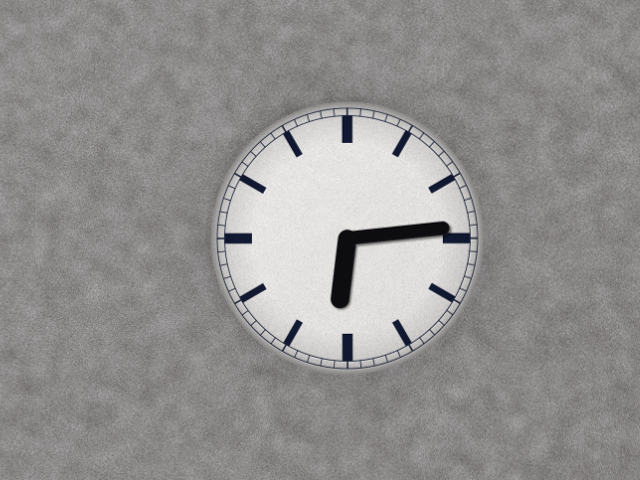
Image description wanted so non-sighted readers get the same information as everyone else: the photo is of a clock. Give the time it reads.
6:14
